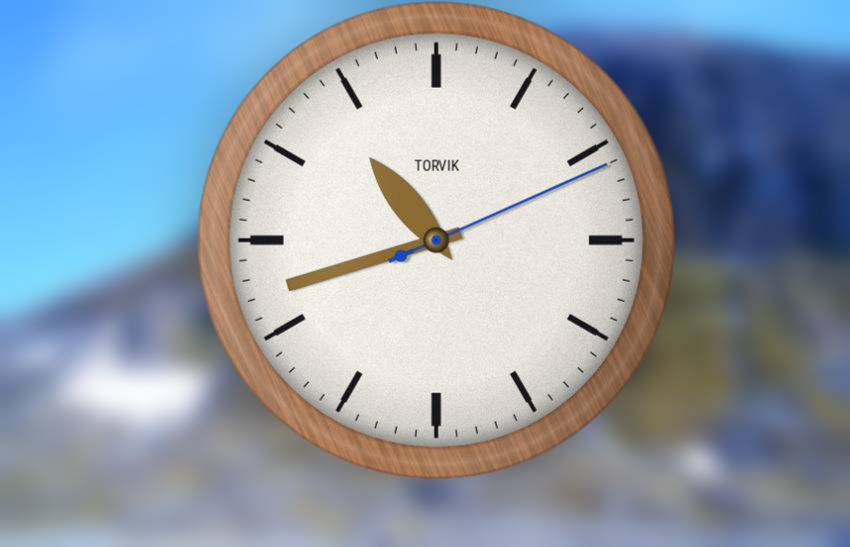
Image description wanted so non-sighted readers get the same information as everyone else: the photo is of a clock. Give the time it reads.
10:42:11
